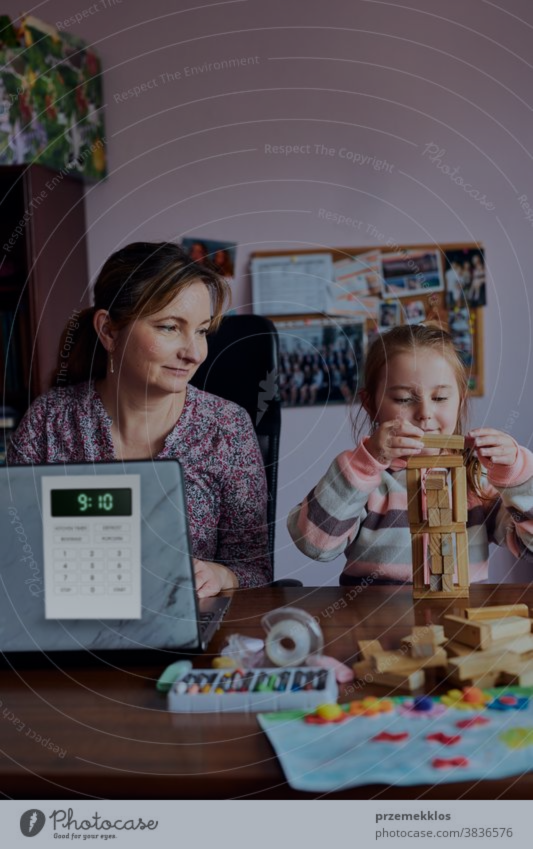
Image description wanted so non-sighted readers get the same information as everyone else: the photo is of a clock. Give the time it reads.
9:10
